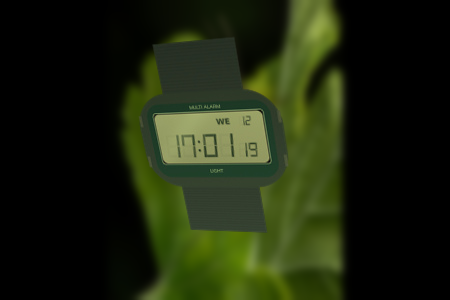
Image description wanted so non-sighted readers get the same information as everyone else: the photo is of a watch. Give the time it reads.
17:01:19
